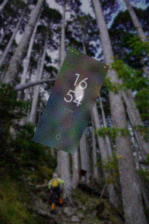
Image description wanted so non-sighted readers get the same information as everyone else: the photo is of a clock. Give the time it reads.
16:54
